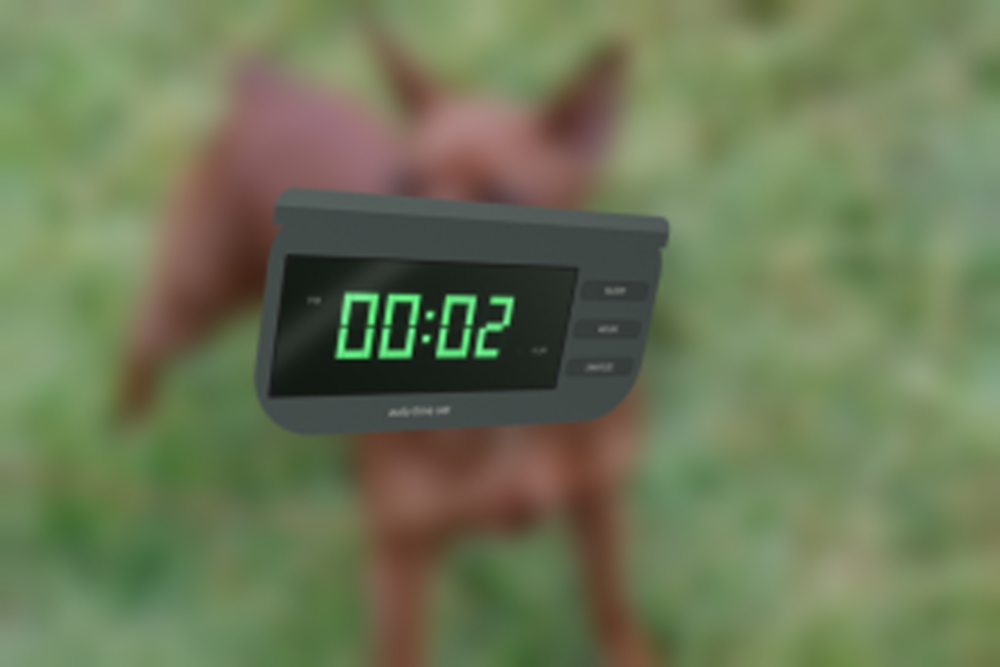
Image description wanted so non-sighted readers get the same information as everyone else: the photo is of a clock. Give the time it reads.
0:02
